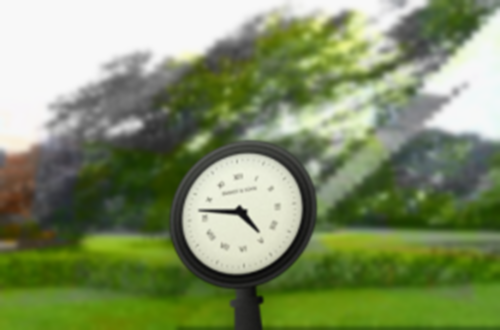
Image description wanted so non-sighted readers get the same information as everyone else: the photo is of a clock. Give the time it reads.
4:47
